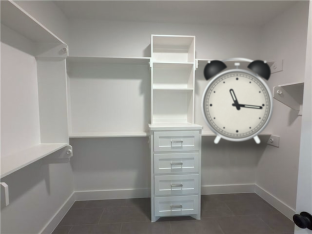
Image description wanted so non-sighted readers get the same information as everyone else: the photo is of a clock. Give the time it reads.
11:16
